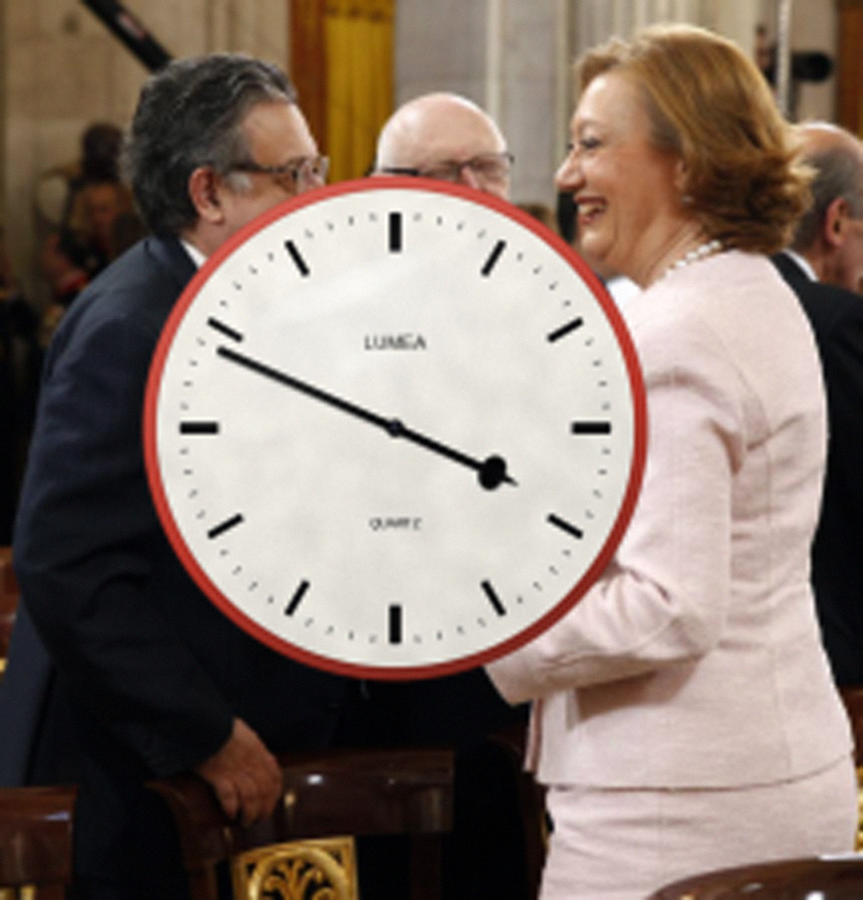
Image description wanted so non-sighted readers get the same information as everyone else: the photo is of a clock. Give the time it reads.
3:49
